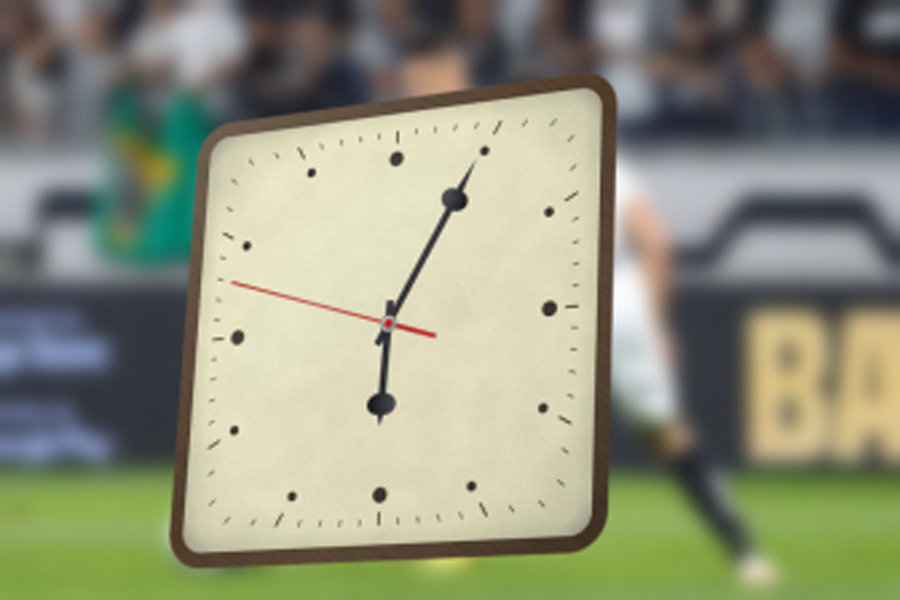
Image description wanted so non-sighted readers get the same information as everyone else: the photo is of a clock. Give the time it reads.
6:04:48
